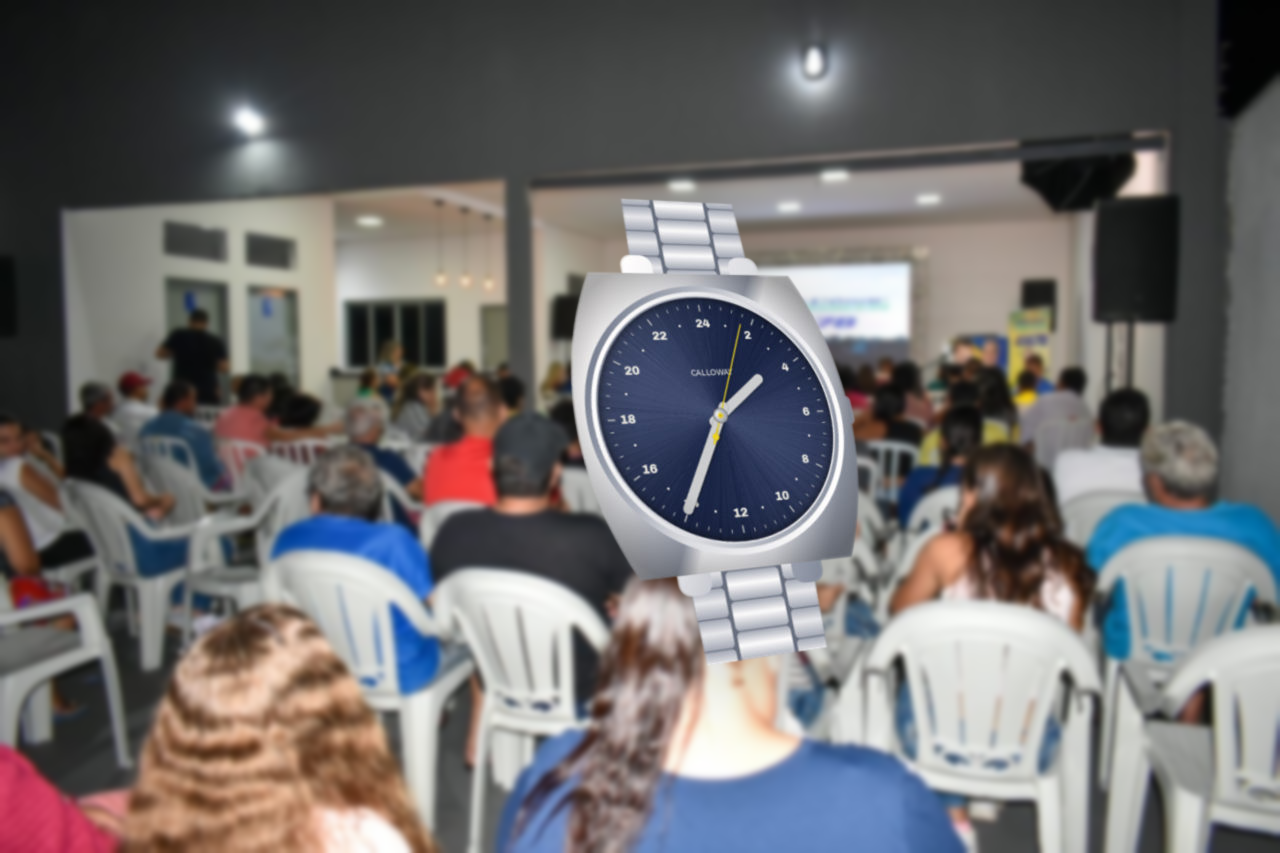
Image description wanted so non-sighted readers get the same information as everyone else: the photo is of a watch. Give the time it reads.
3:35:04
